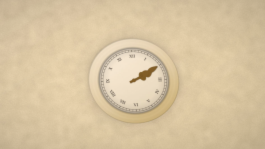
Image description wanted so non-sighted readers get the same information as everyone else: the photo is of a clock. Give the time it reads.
2:10
